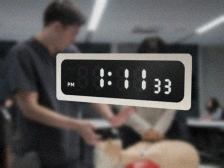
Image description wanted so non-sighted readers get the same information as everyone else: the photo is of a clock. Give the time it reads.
1:11:33
